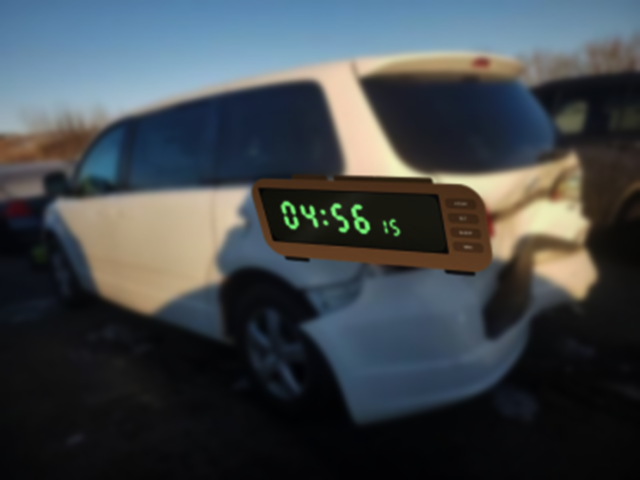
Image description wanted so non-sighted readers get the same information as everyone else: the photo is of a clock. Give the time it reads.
4:56:15
